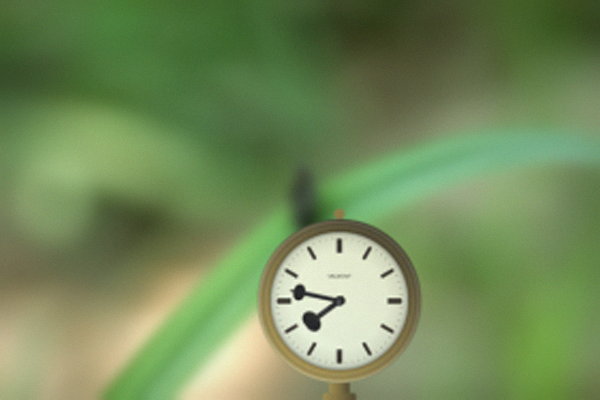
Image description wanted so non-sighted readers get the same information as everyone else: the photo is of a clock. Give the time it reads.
7:47
